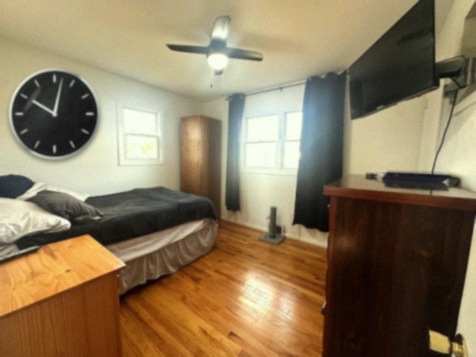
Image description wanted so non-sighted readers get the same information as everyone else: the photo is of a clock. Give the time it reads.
10:02
